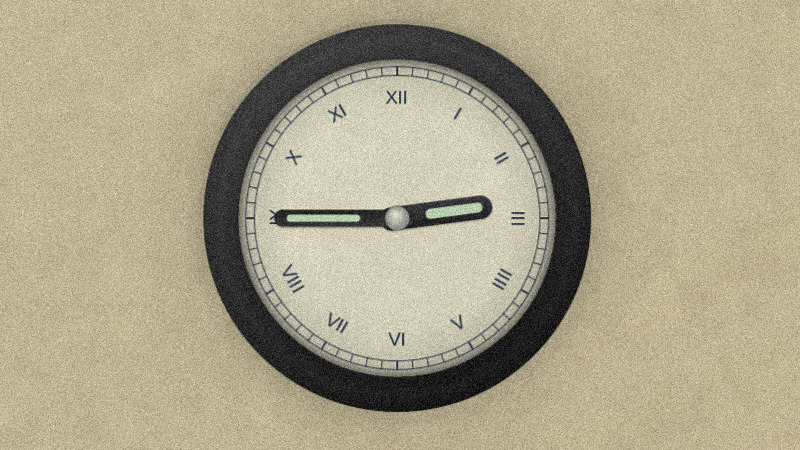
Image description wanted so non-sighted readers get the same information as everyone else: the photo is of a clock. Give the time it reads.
2:45
